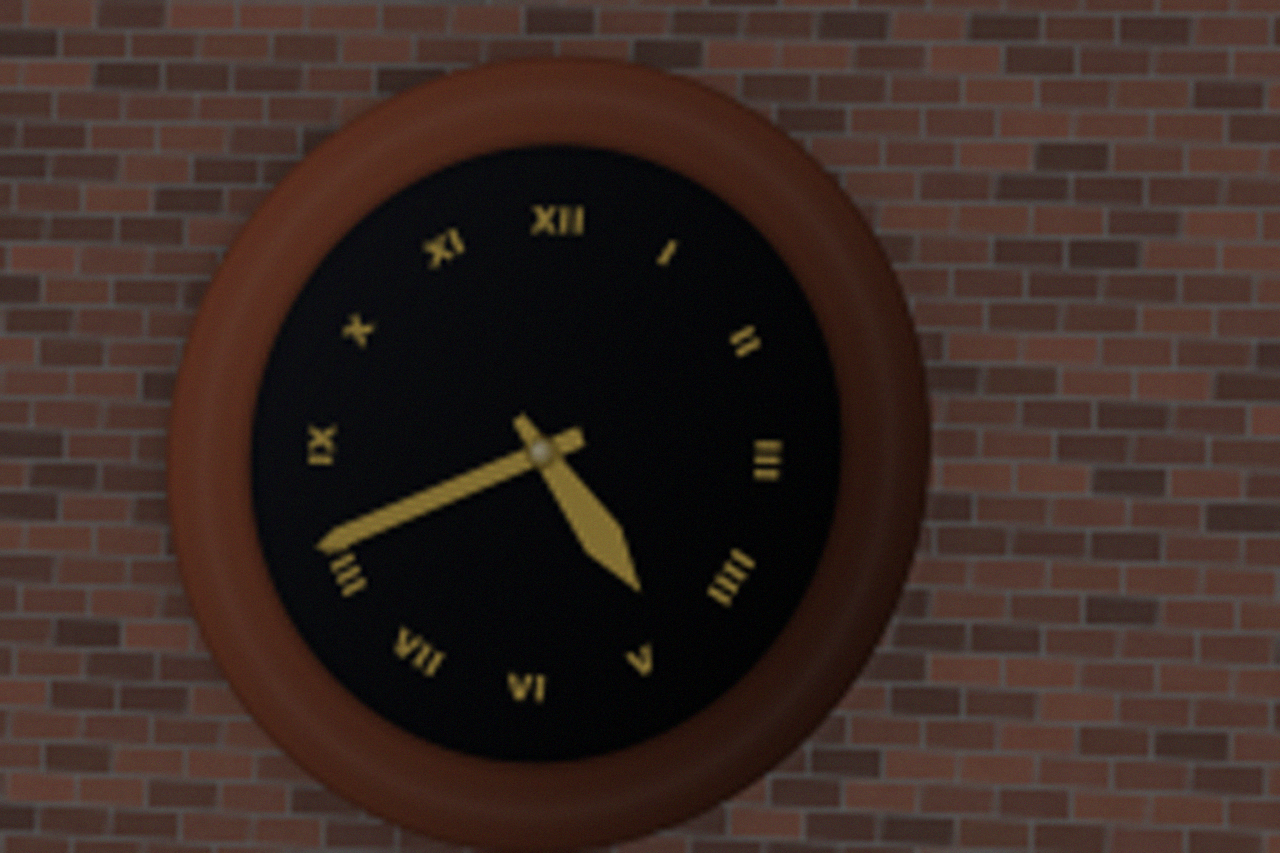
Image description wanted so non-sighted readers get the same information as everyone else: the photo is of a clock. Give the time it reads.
4:41
